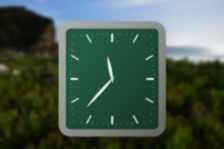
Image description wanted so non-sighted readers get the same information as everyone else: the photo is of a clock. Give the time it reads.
11:37
